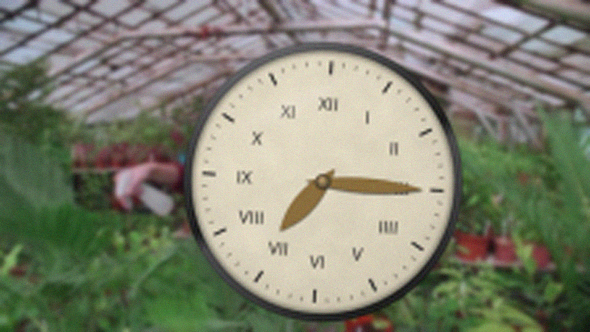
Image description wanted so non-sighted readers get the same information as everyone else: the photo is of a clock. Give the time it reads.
7:15
